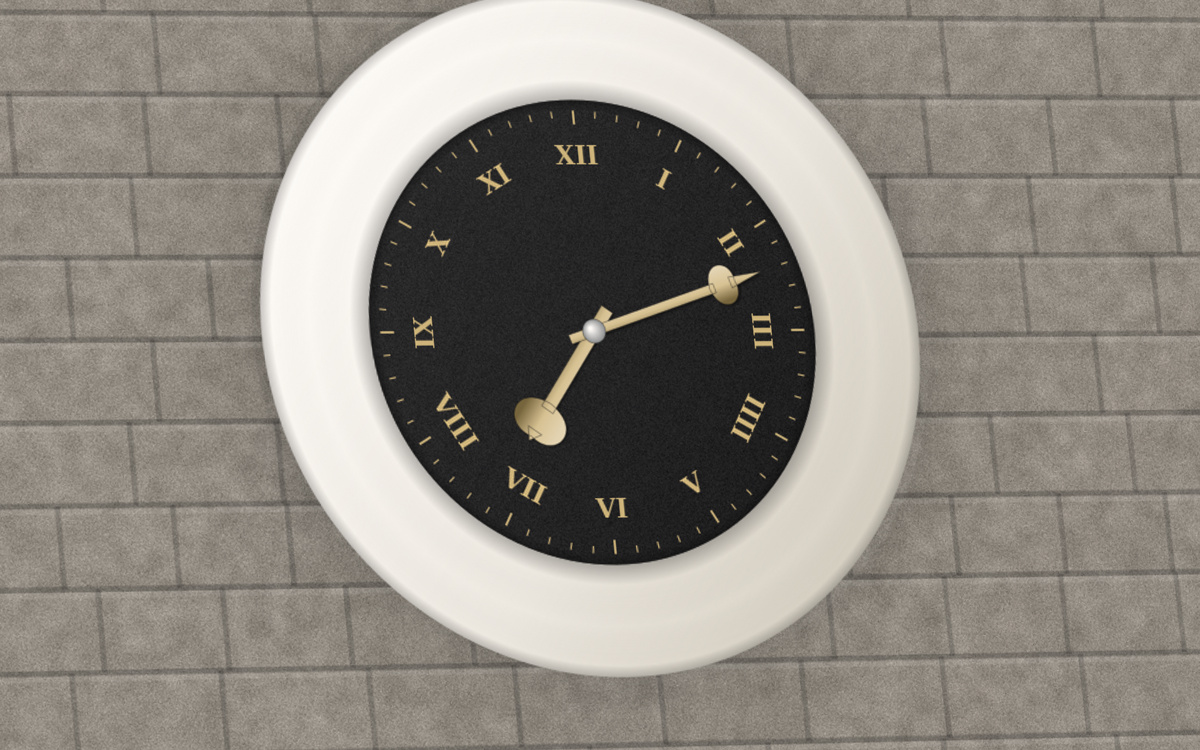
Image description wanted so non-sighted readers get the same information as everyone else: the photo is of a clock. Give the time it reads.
7:12
